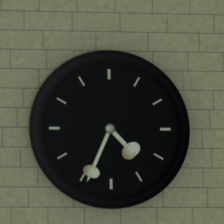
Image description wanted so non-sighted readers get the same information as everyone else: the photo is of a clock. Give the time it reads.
4:34
